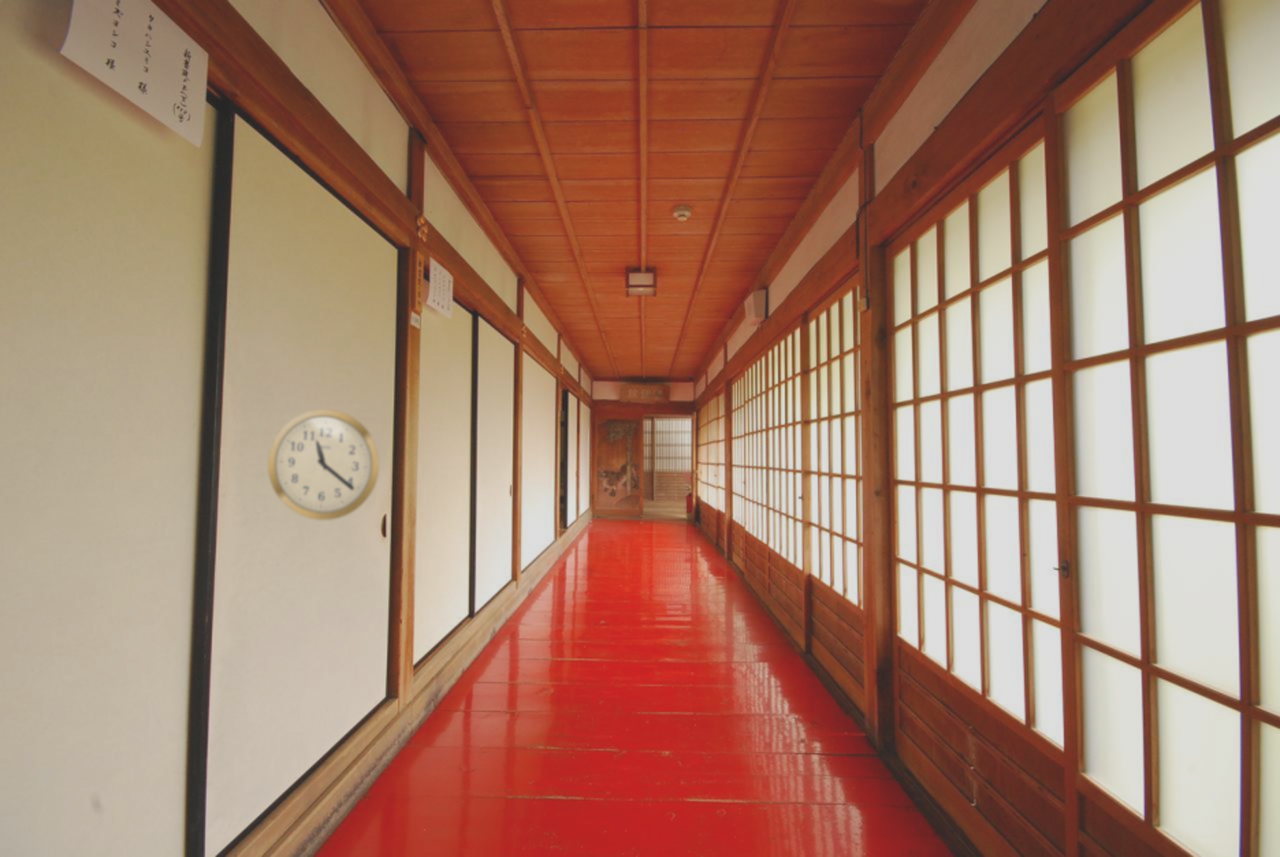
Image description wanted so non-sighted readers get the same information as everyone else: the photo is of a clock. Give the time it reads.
11:21
